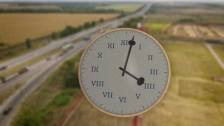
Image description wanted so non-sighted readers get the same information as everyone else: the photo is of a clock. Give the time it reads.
4:02
